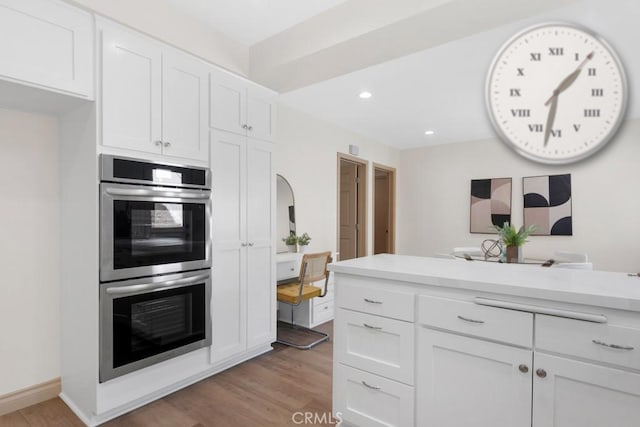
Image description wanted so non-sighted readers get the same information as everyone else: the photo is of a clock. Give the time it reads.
1:32:07
